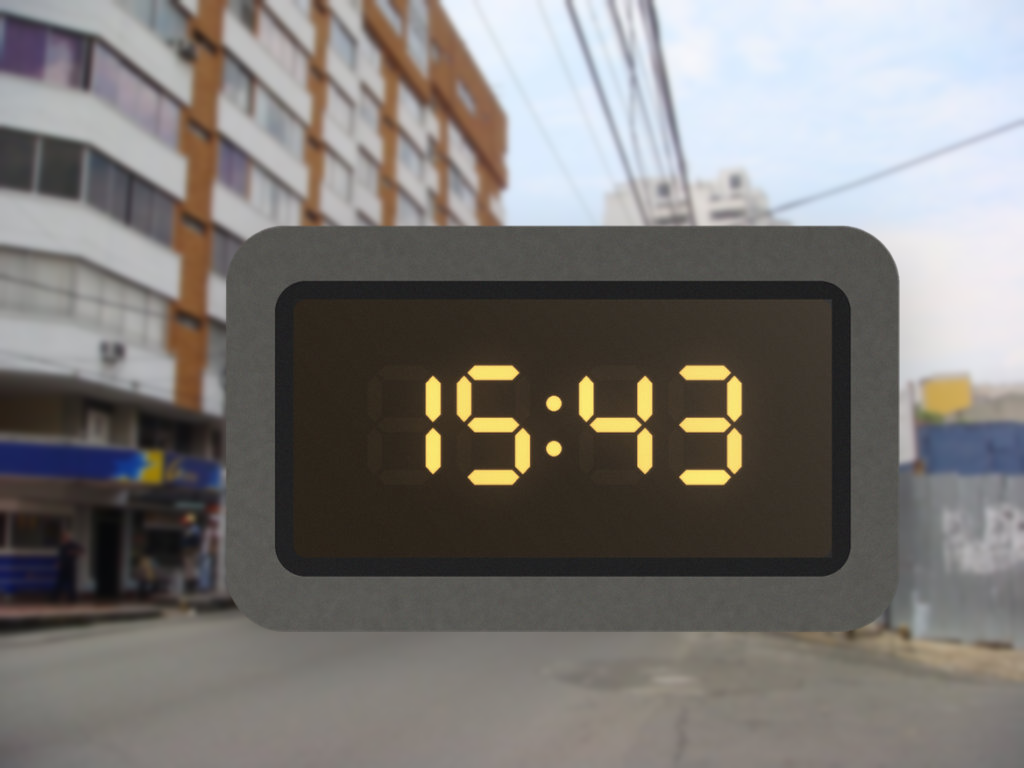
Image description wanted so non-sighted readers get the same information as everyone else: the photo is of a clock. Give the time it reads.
15:43
